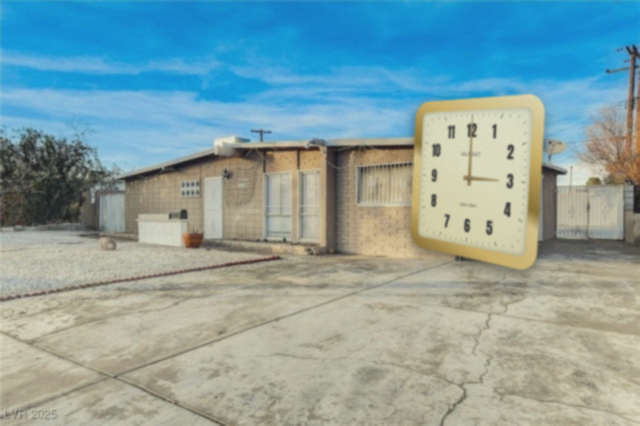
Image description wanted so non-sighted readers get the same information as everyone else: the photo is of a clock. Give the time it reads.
3:00
